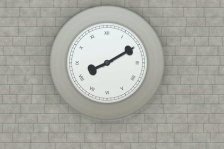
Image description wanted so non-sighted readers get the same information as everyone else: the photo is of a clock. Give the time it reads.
8:10
